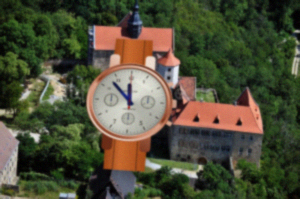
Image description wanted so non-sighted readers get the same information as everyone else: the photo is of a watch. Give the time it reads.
11:53
